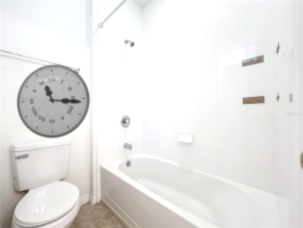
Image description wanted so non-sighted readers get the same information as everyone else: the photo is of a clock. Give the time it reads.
11:16
